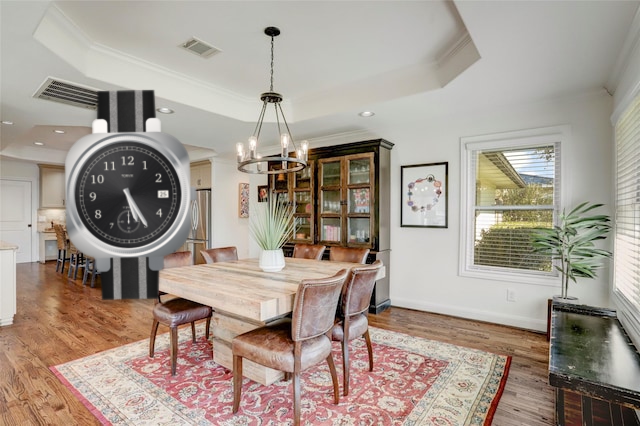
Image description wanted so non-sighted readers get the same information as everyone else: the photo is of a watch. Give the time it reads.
5:25
